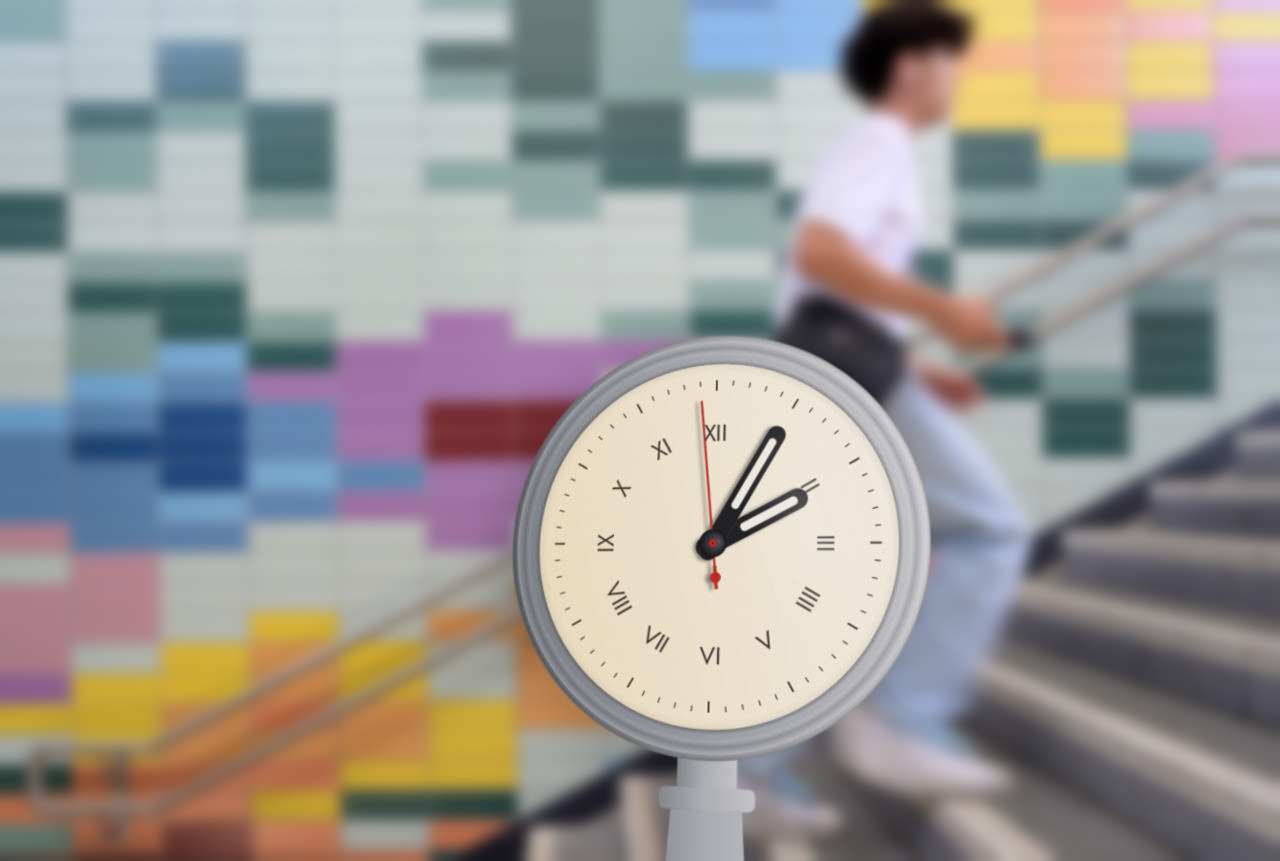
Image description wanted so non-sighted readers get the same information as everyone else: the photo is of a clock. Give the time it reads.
2:04:59
